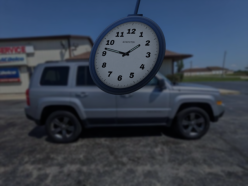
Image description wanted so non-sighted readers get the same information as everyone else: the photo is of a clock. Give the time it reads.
1:47
